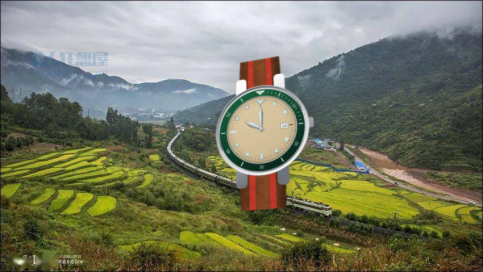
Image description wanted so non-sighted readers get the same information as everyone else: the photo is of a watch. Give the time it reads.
10:00
